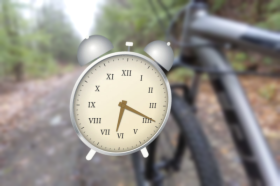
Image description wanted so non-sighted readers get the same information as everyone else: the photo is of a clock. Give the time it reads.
6:19
